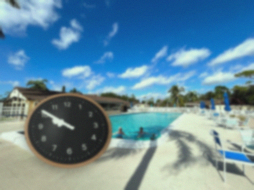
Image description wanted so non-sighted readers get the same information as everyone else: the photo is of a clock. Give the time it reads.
9:51
